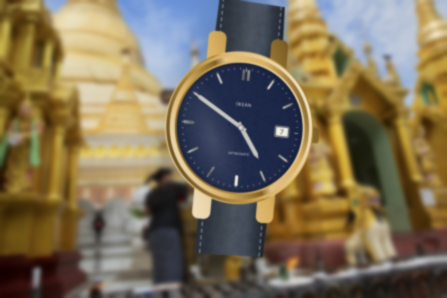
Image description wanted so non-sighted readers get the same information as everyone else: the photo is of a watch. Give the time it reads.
4:50
